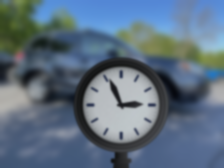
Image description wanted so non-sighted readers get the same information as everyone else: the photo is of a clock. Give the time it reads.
2:56
